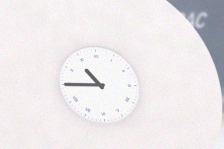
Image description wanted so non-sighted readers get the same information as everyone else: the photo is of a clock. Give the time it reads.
10:45
